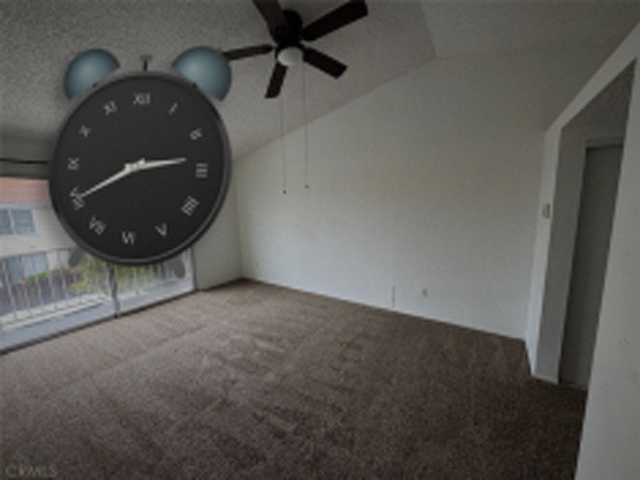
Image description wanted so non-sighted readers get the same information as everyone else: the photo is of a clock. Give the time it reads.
2:40
